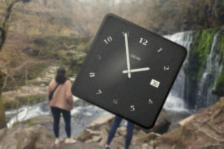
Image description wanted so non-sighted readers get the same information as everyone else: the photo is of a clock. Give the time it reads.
1:55
